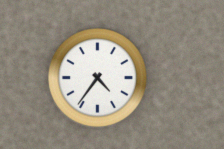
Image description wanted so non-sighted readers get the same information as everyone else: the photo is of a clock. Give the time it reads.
4:36
